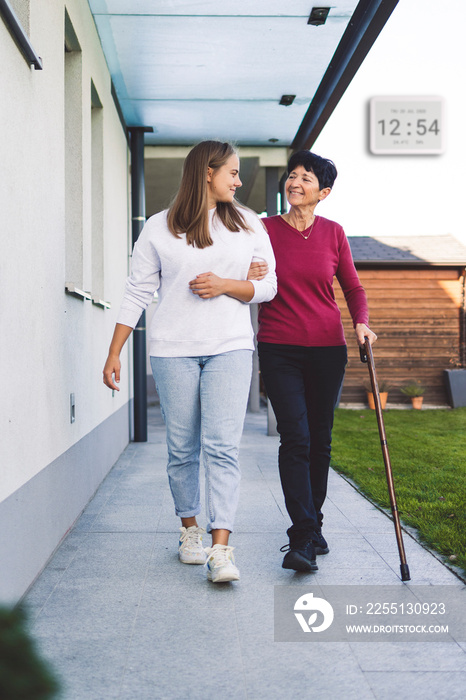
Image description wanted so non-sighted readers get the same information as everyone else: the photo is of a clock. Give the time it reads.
12:54
